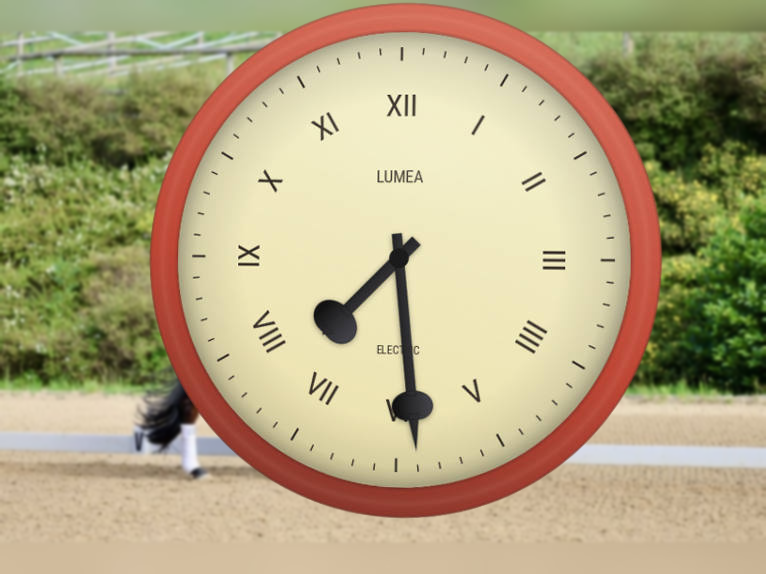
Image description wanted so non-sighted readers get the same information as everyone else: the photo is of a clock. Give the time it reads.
7:29
